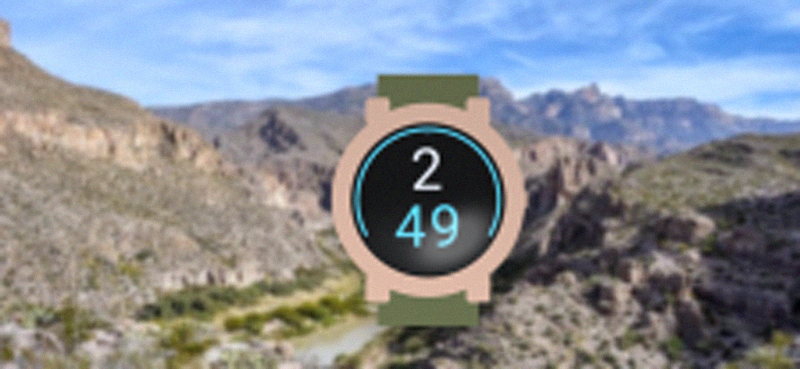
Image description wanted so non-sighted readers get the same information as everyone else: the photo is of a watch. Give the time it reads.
2:49
